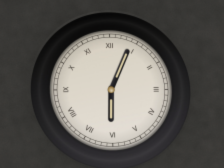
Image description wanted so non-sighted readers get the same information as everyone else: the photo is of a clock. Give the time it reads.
6:04
